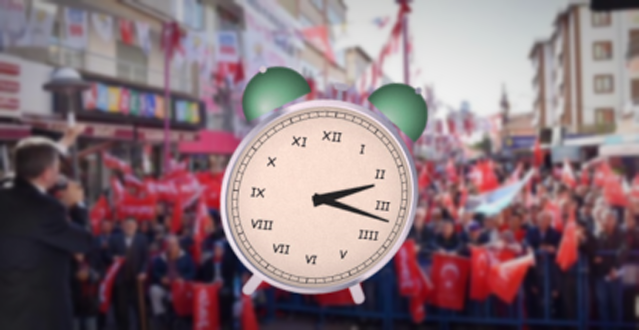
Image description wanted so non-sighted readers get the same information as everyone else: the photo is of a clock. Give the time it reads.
2:17
